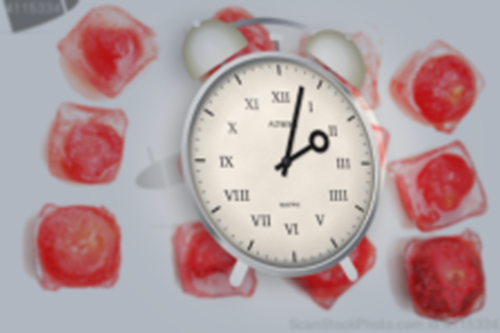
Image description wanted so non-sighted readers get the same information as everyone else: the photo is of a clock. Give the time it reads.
2:03
